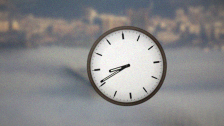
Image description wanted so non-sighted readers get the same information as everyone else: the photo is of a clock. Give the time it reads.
8:41
